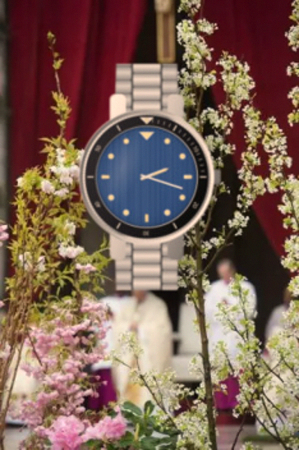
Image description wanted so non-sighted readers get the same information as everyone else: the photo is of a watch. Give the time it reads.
2:18
